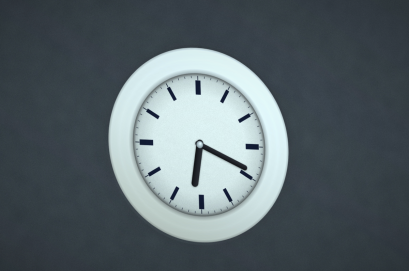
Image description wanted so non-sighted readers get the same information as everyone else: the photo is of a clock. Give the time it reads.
6:19
